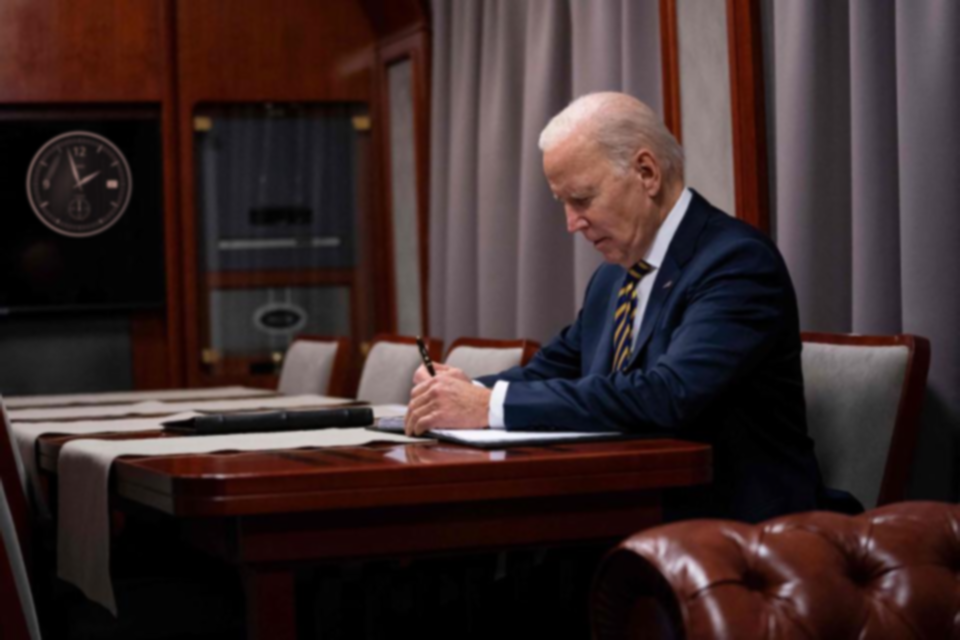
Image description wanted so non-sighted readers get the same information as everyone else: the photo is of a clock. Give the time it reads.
1:57
